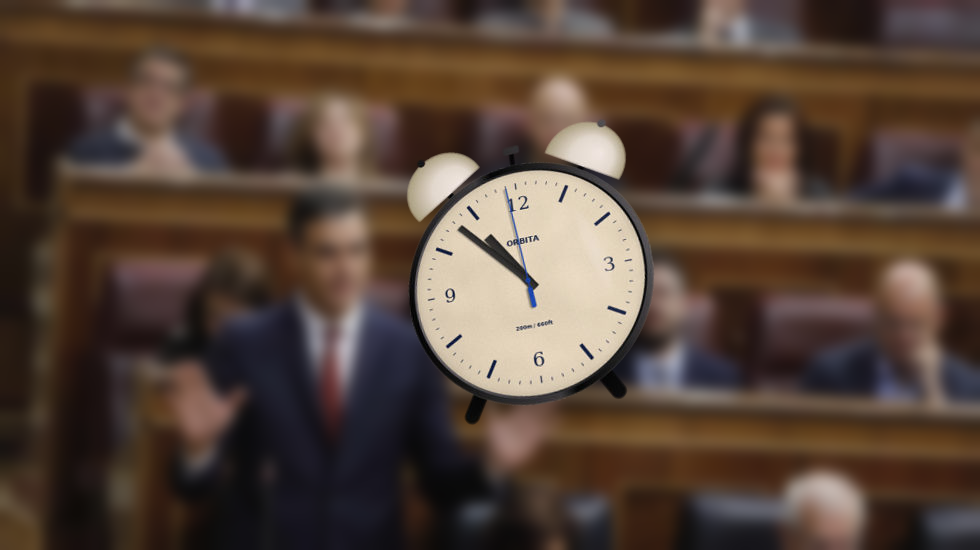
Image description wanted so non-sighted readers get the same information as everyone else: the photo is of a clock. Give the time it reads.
10:52:59
